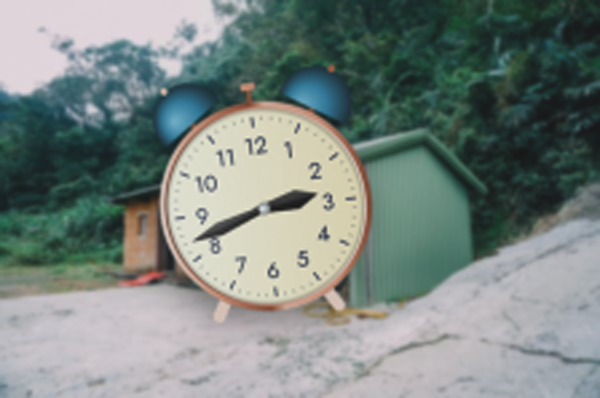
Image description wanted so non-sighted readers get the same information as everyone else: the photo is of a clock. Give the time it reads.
2:42
